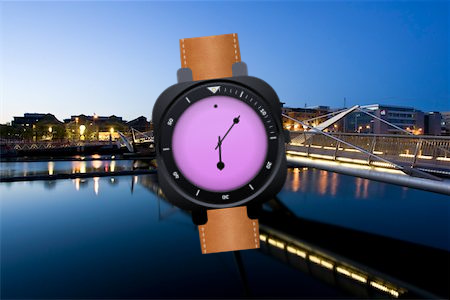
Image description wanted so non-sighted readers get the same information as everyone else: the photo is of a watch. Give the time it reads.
6:07
